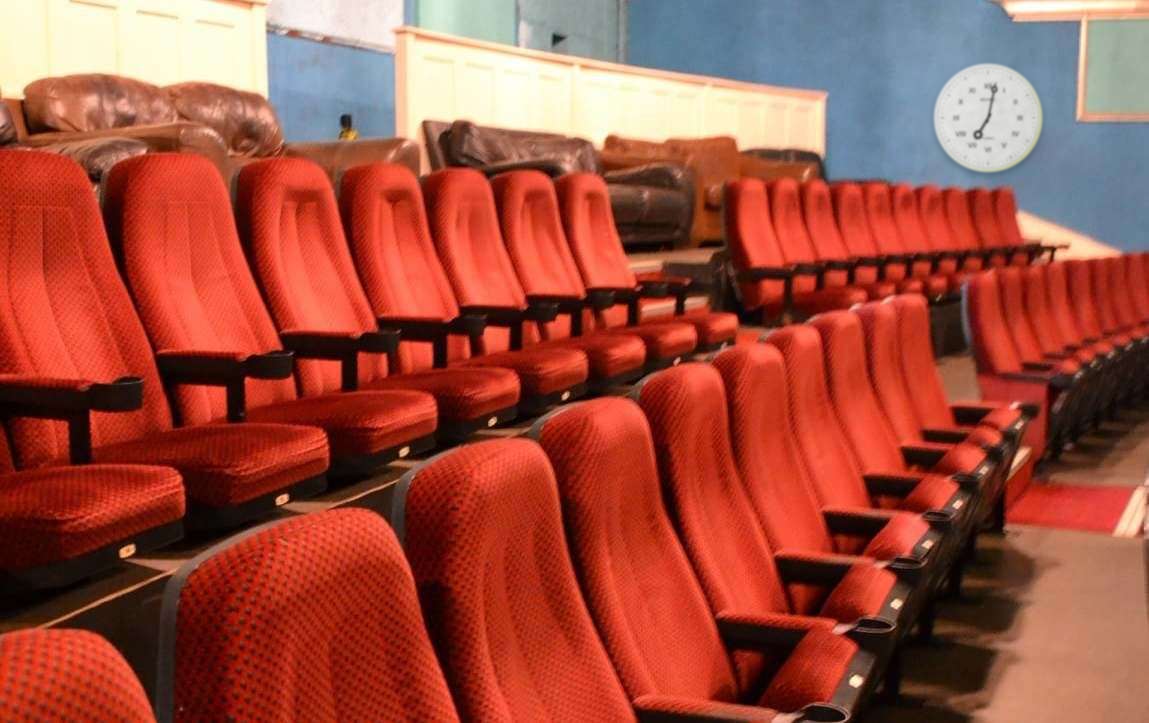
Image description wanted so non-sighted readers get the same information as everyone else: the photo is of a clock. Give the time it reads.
7:02
